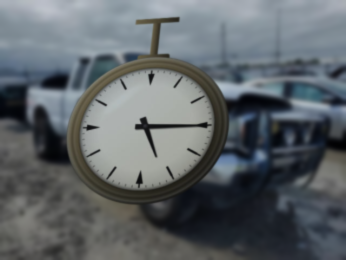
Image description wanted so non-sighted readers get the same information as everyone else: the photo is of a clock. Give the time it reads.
5:15
